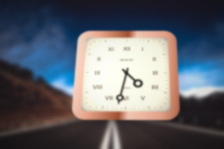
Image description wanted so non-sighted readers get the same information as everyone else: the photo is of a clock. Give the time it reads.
4:32
